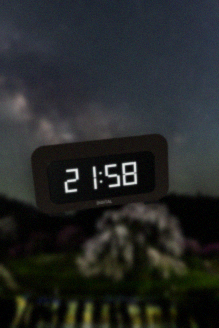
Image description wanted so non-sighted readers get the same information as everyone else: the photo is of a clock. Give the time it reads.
21:58
